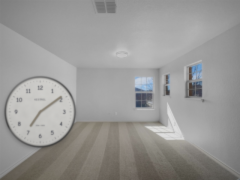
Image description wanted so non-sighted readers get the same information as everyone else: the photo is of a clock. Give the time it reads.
7:09
